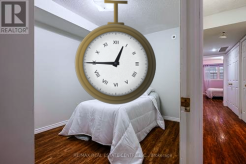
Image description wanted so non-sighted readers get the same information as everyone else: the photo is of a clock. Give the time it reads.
12:45
